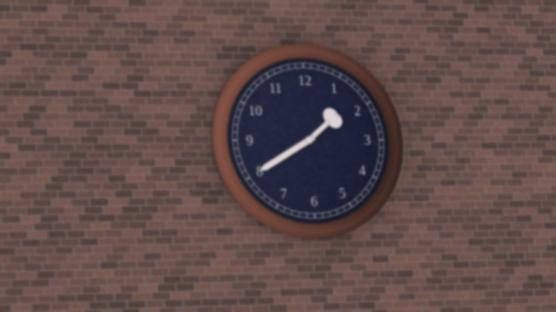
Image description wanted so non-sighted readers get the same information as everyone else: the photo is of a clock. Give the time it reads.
1:40
